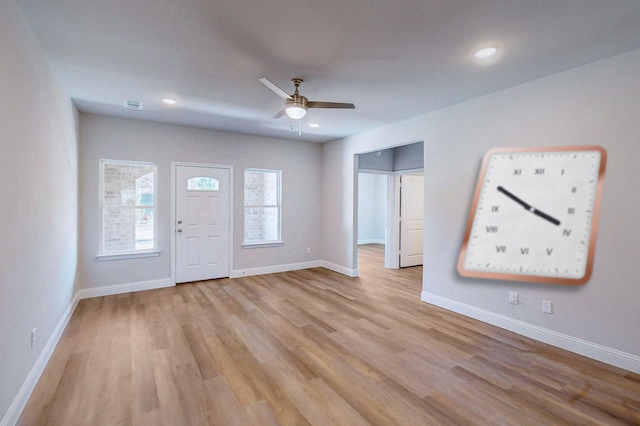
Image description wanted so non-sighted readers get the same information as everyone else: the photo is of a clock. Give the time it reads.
3:50
